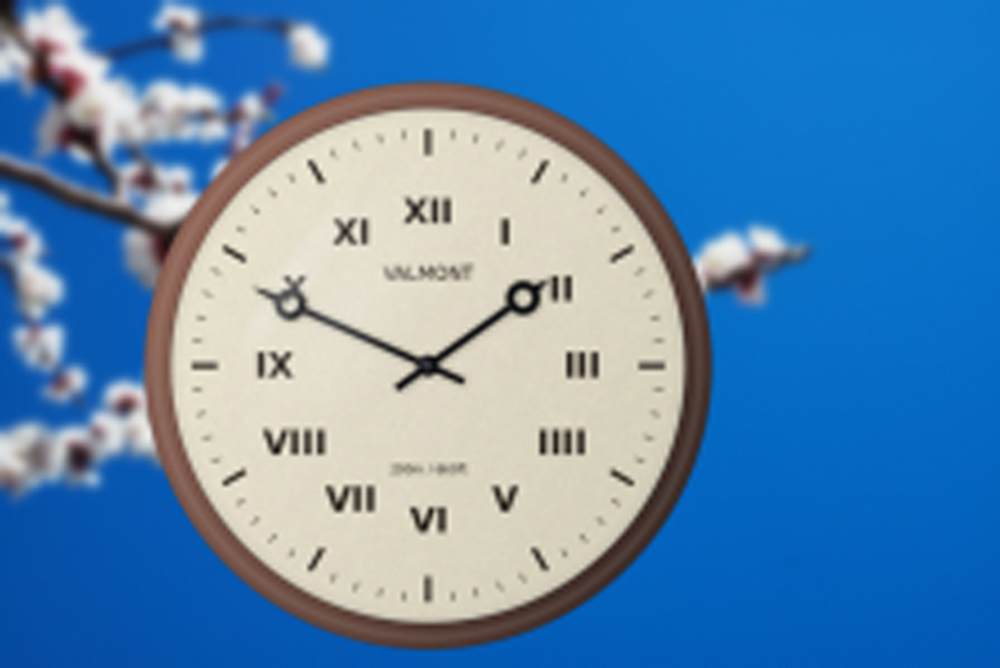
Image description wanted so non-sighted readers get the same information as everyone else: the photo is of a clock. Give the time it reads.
1:49
